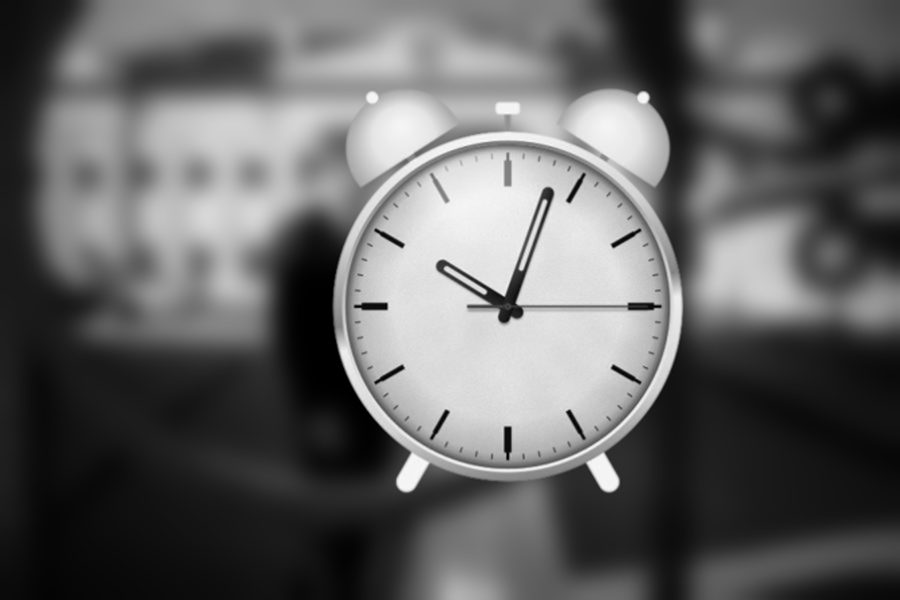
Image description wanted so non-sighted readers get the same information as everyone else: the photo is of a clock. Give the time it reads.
10:03:15
